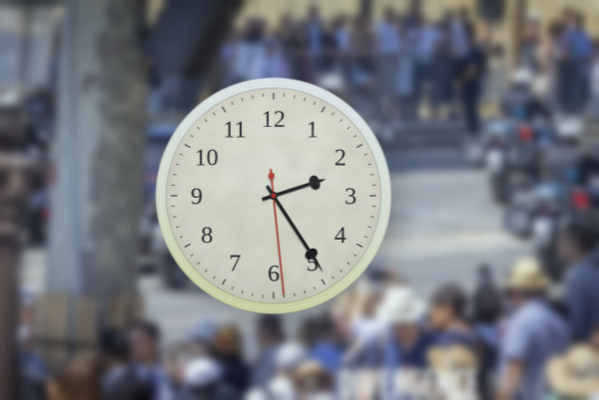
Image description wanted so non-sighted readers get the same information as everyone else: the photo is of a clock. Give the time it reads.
2:24:29
